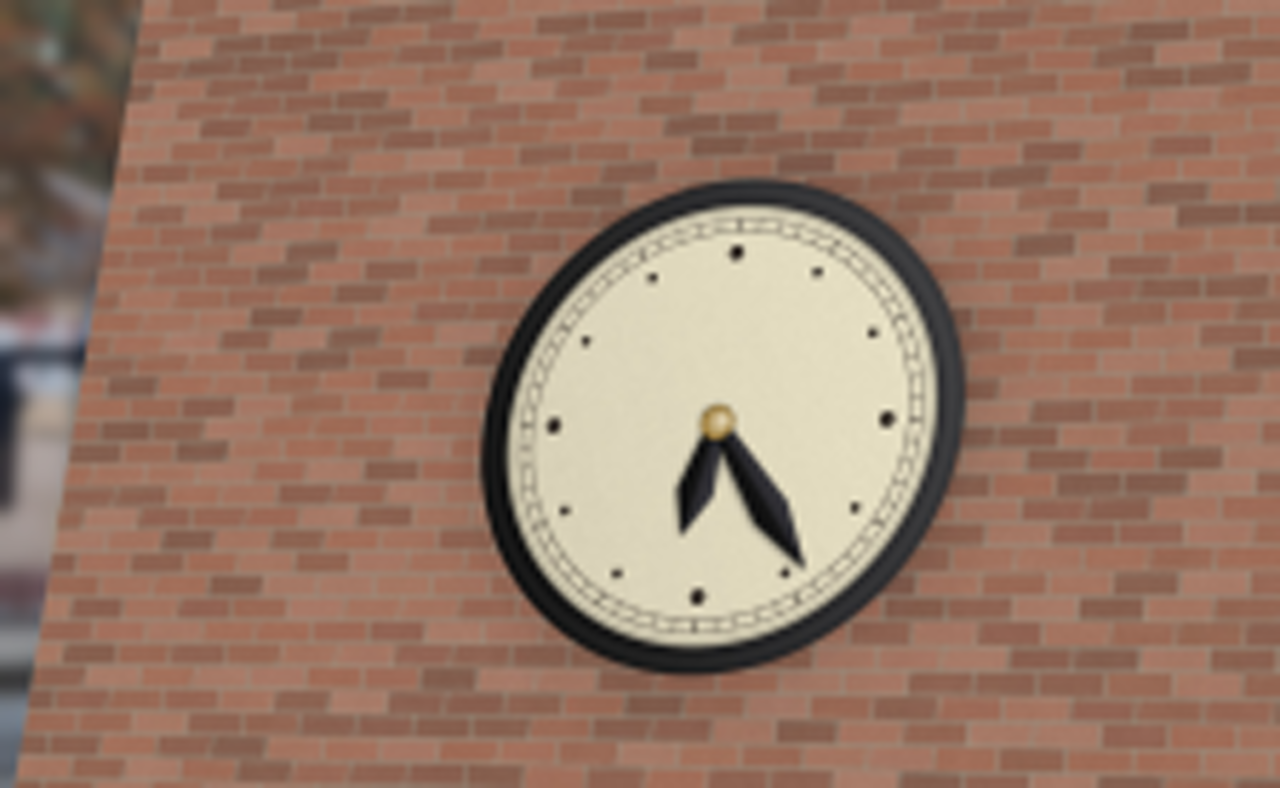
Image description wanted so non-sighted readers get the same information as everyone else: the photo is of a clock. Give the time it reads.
6:24
